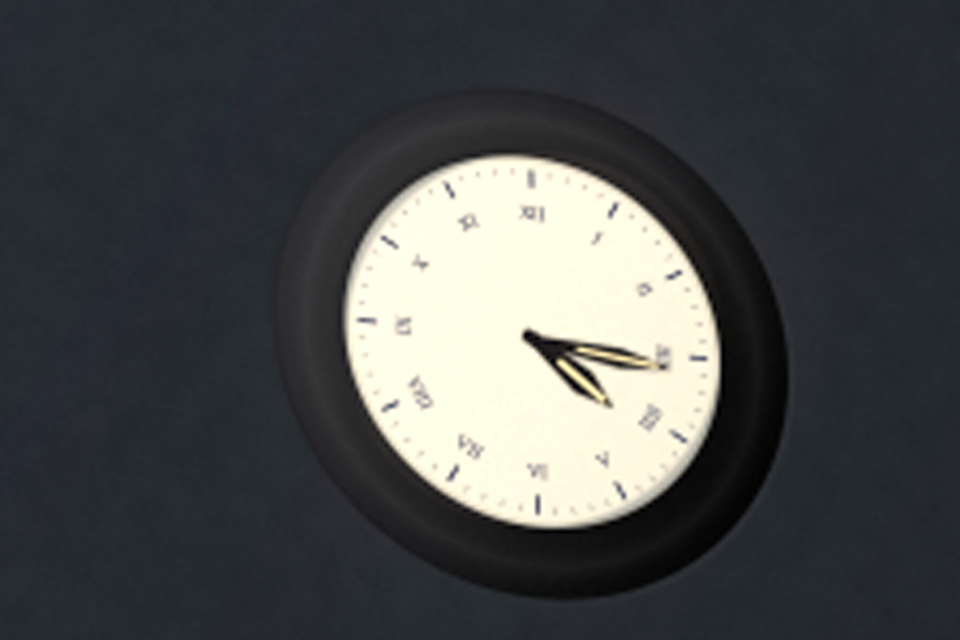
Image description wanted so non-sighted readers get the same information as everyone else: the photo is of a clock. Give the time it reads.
4:16
